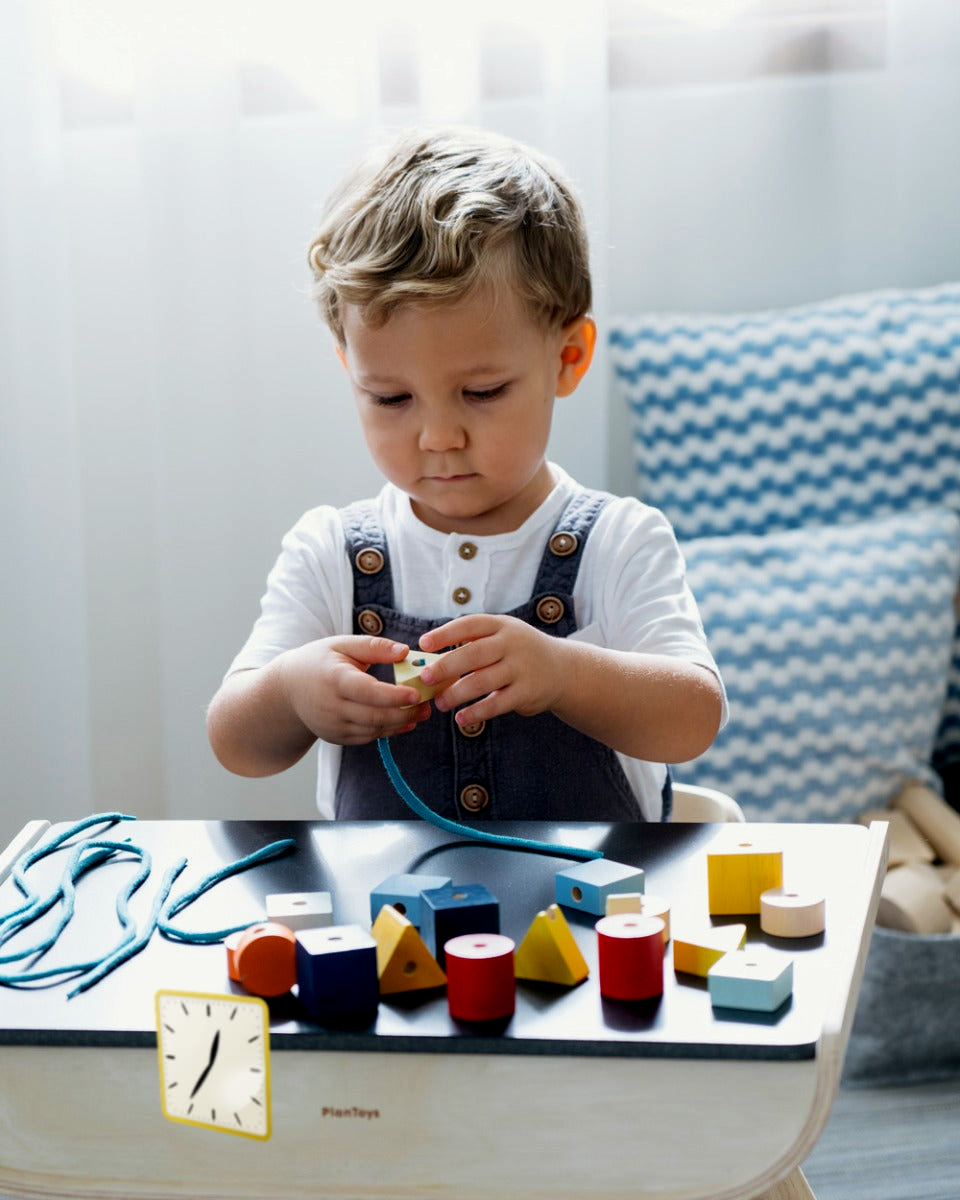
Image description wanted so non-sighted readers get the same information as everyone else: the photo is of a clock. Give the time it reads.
12:36
